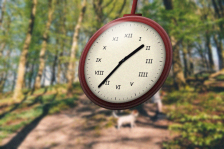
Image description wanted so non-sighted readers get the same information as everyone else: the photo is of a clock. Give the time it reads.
1:36
